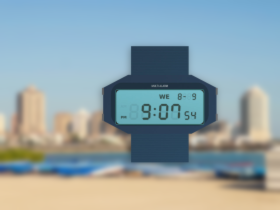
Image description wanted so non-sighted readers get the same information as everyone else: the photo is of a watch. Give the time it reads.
9:07:54
